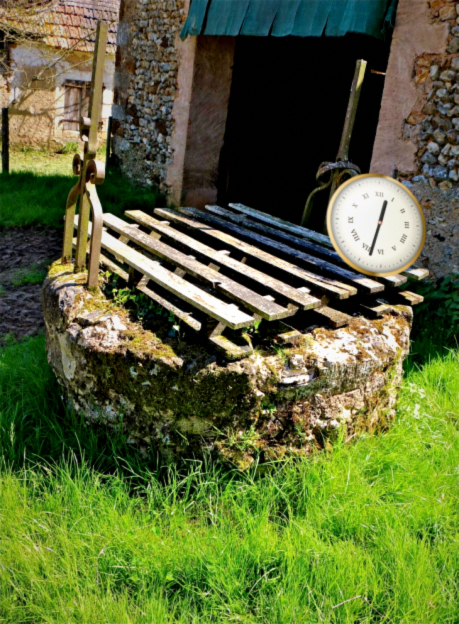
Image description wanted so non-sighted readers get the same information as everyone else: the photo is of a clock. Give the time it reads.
12:33
